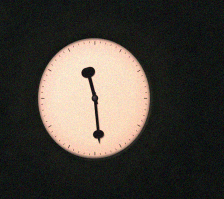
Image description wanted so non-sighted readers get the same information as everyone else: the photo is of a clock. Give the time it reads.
11:29
